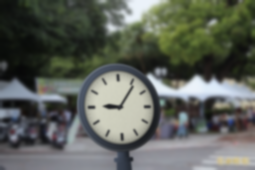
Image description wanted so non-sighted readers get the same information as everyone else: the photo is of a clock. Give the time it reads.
9:06
